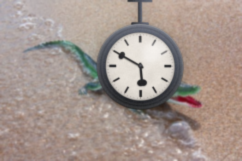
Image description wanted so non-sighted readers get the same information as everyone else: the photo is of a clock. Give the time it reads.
5:50
